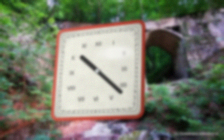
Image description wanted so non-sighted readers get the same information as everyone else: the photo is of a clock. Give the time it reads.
10:22
